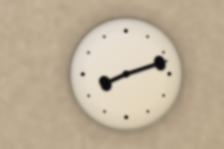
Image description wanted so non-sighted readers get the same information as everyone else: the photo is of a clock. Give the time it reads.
8:12
